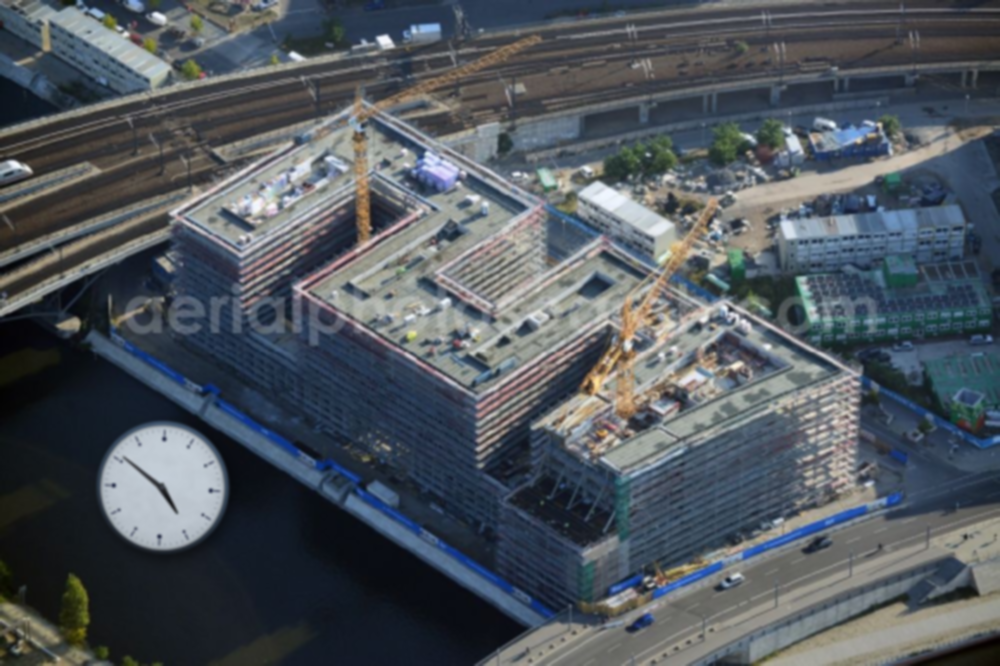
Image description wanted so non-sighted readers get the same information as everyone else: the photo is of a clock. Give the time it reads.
4:51
